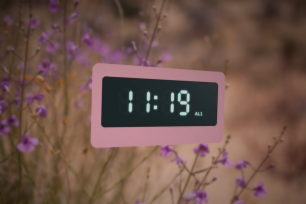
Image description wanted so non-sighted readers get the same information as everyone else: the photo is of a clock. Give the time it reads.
11:19
